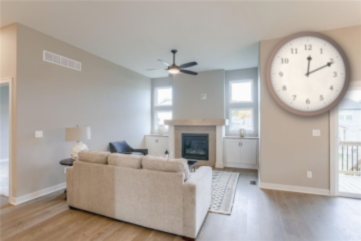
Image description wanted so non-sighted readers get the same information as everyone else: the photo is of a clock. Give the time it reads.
12:11
